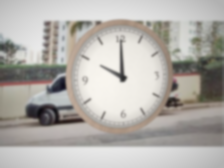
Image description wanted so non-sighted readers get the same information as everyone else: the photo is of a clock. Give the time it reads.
10:00
